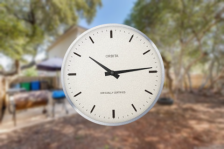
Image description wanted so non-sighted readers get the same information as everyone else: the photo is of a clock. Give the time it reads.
10:14
